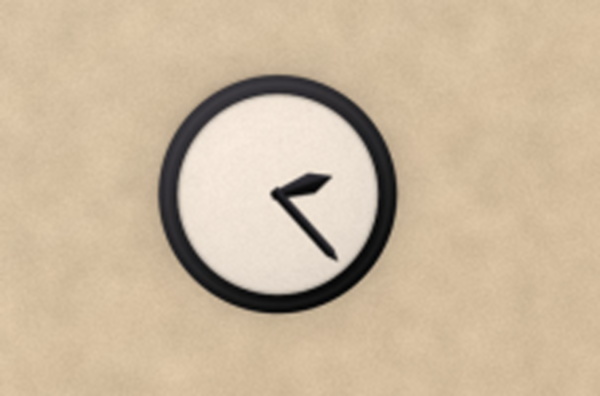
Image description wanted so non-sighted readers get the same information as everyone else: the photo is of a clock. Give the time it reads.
2:23
